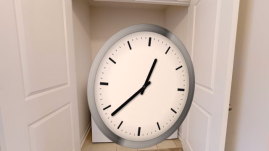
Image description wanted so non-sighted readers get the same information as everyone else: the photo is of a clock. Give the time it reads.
12:38
